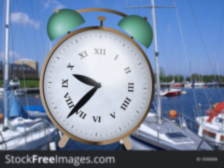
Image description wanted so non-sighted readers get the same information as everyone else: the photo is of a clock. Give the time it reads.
9:37
